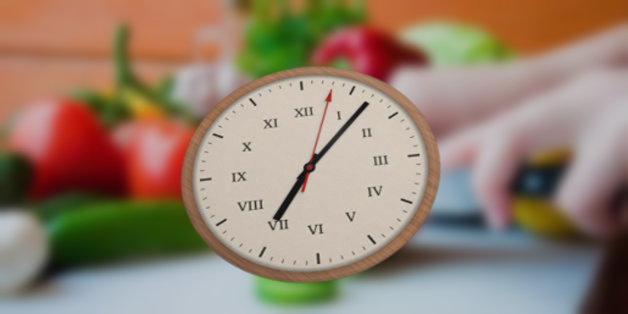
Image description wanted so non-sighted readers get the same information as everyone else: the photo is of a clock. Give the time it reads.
7:07:03
